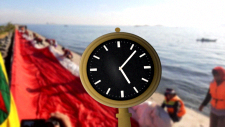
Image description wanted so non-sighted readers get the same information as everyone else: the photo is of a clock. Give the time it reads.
5:07
